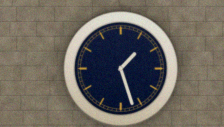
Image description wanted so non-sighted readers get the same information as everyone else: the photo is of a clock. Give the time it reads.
1:27
